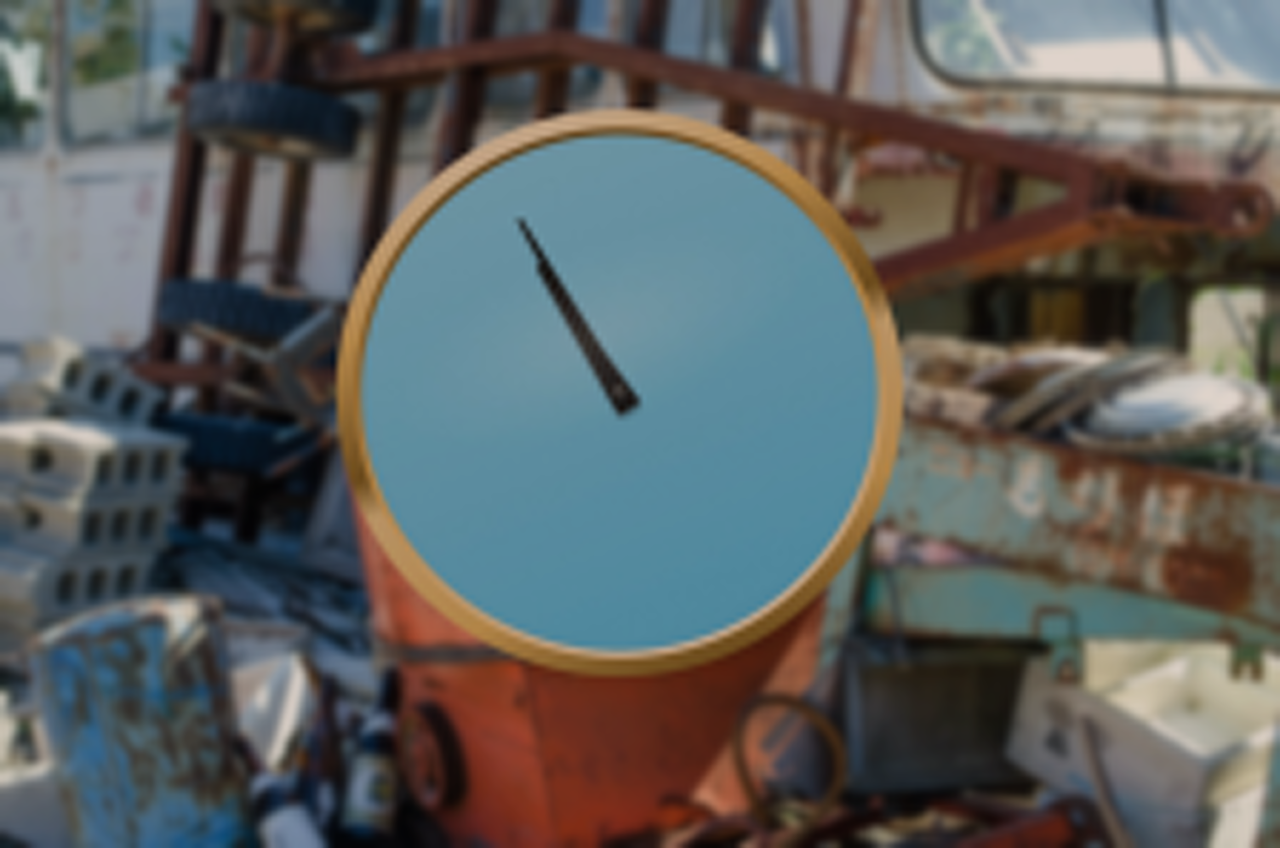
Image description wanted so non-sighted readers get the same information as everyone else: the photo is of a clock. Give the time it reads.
10:55
